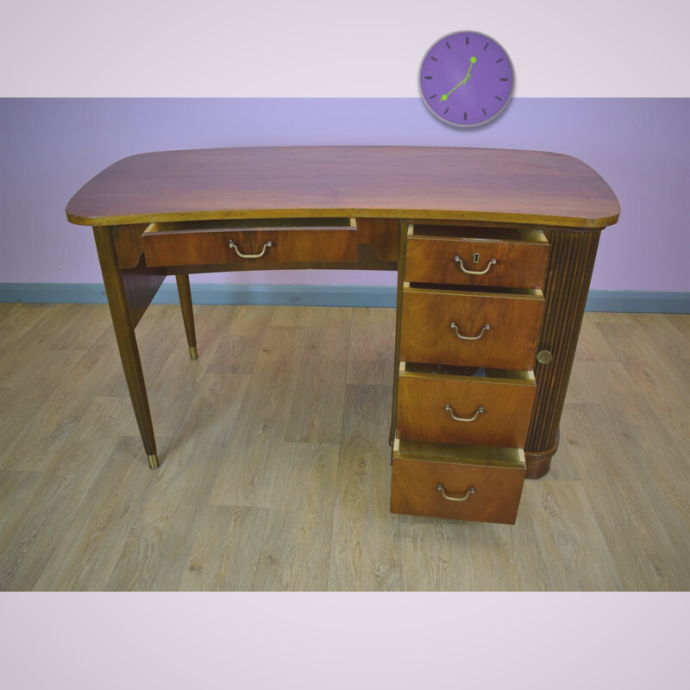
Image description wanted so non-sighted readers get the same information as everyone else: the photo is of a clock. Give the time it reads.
12:38
